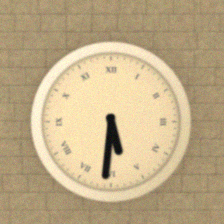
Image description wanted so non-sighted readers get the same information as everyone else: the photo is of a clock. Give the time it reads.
5:31
